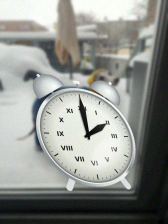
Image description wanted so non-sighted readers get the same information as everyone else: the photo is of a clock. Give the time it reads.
2:00
